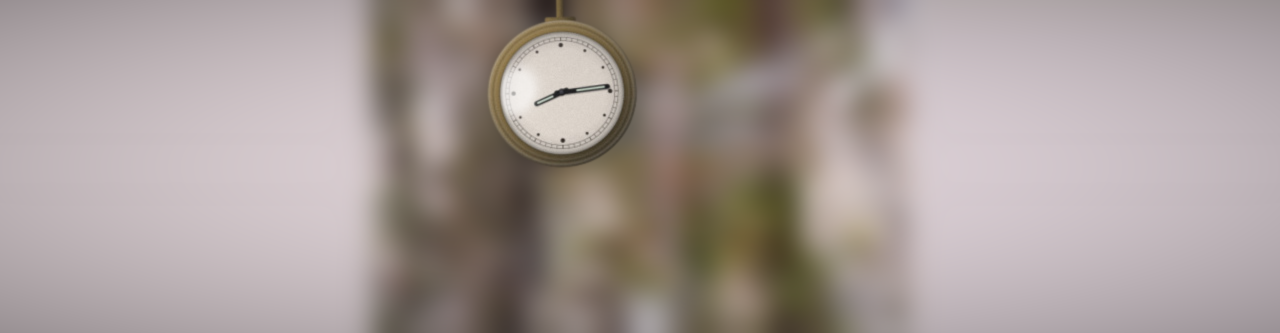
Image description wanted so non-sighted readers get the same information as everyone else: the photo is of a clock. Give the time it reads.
8:14
